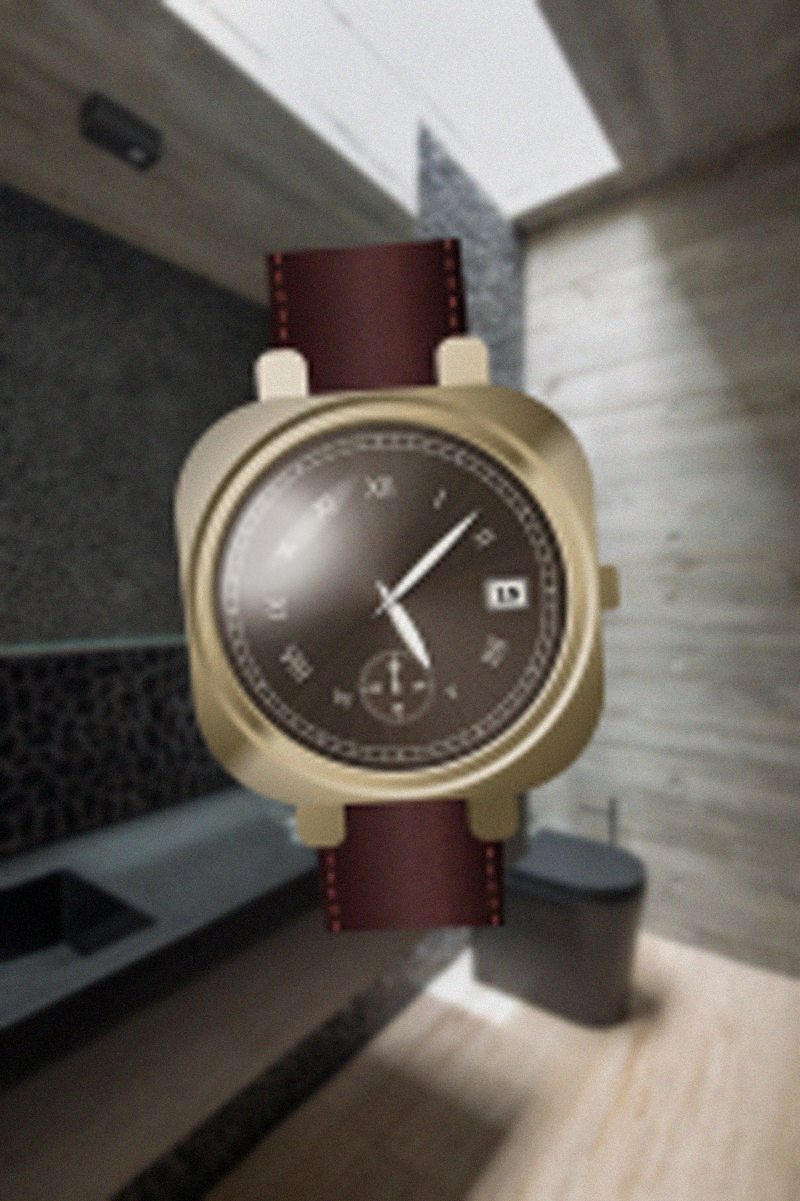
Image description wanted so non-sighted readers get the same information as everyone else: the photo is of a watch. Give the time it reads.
5:08
